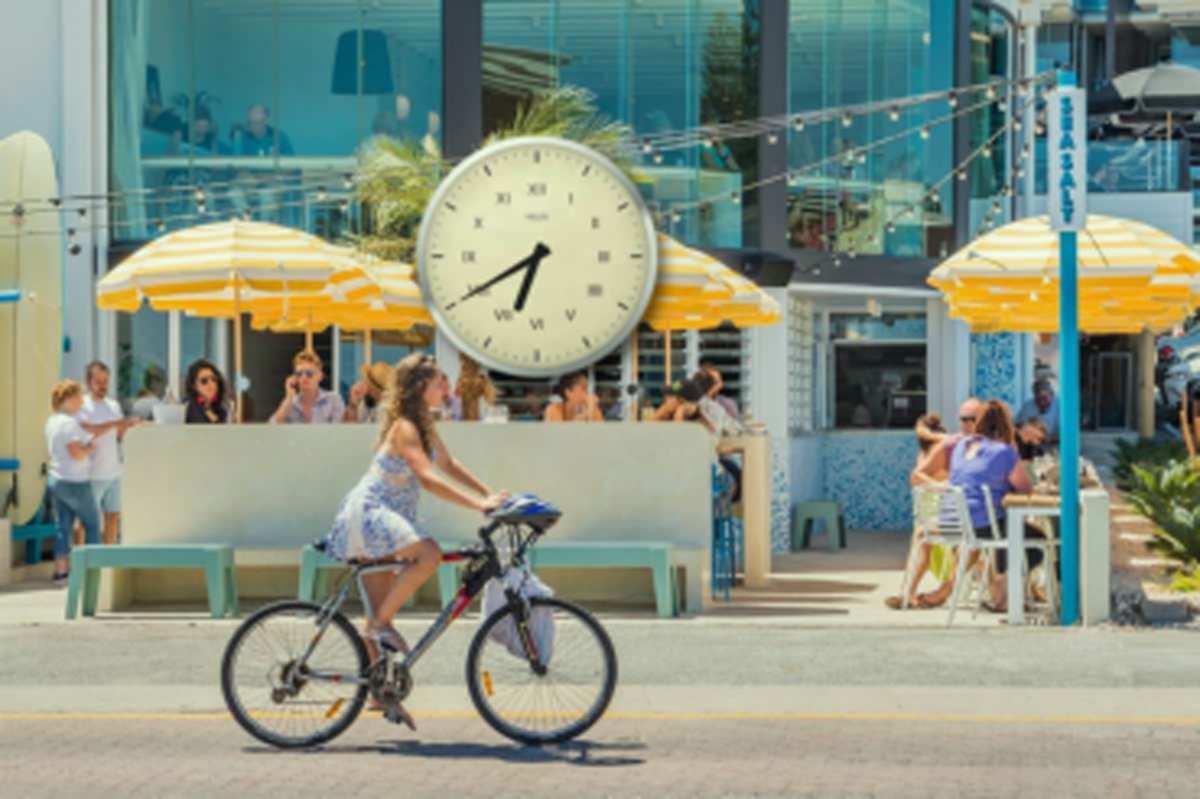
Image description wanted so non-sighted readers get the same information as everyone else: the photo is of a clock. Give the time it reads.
6:40
